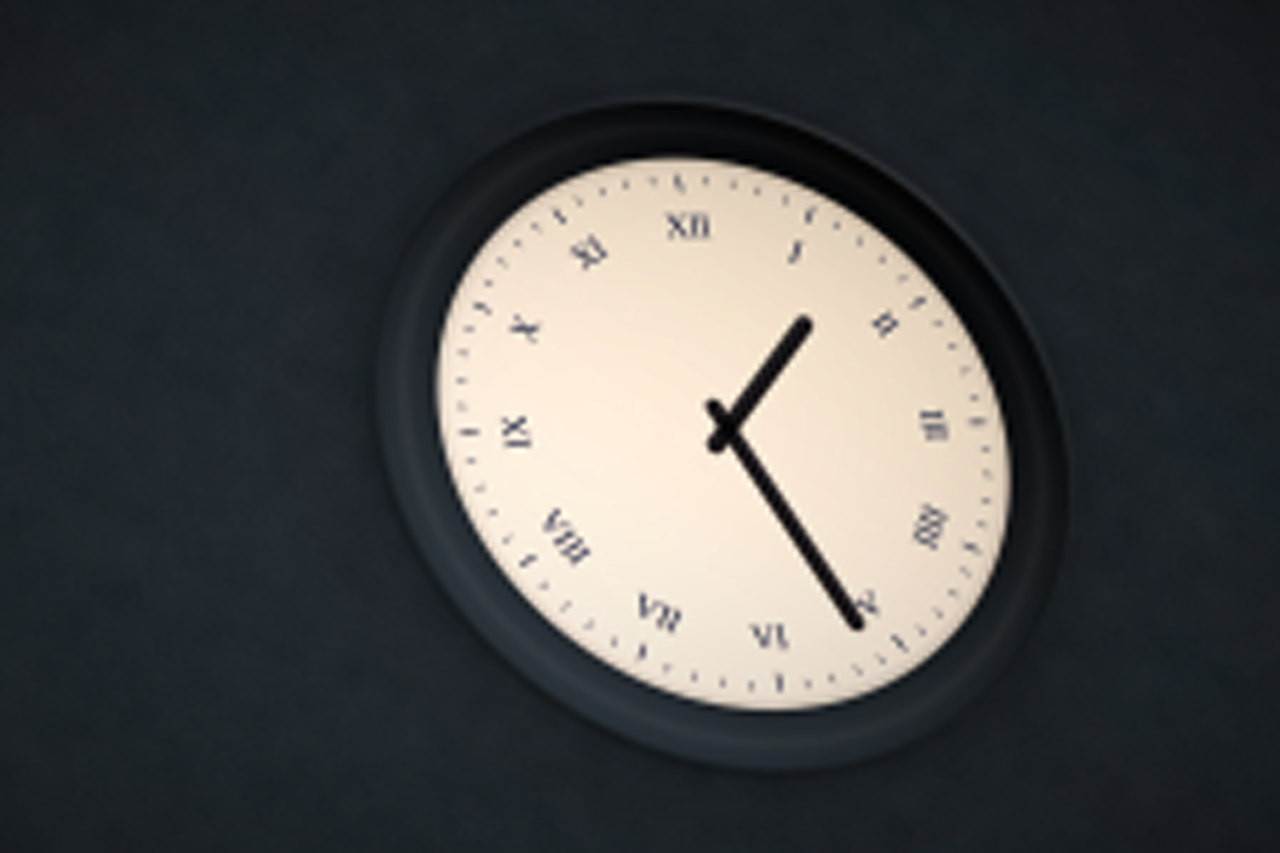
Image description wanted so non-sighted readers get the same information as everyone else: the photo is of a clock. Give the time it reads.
1:26
